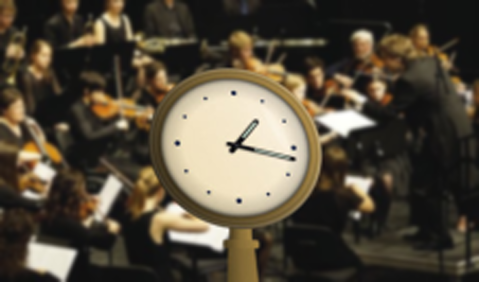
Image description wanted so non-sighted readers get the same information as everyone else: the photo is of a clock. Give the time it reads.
1:17
